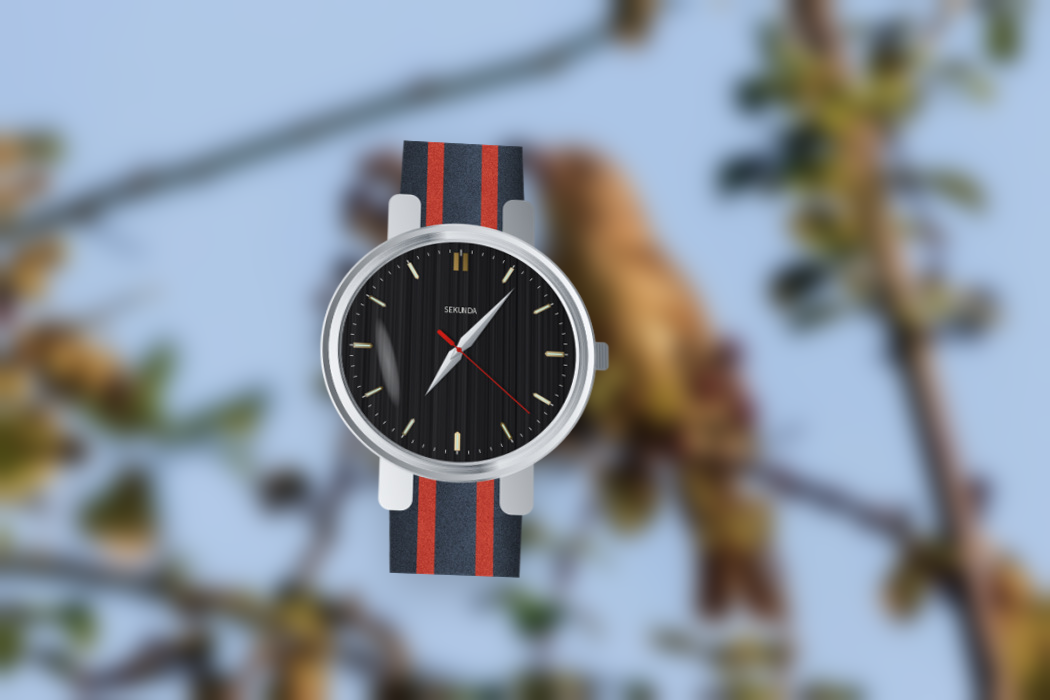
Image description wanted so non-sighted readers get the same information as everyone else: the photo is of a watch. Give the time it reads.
7:06:22
